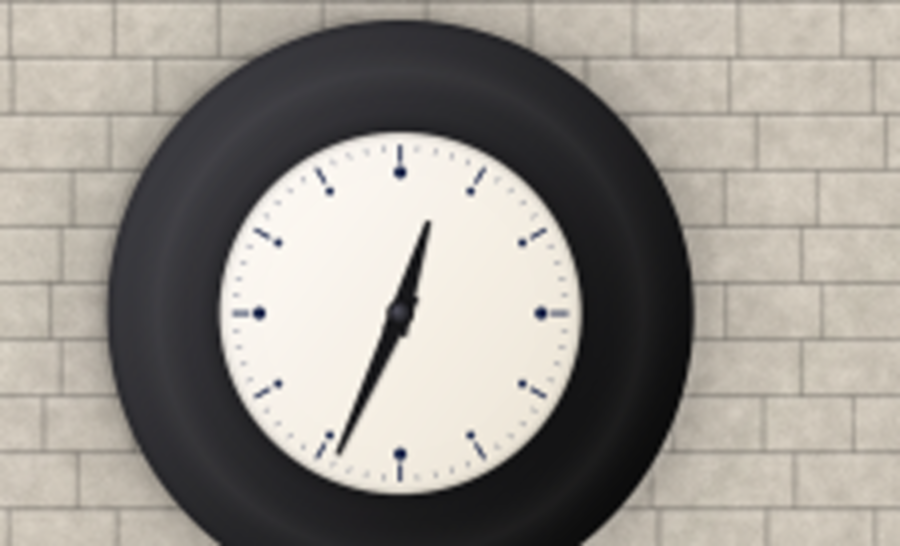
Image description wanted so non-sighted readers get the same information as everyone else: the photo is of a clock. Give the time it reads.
12:34
